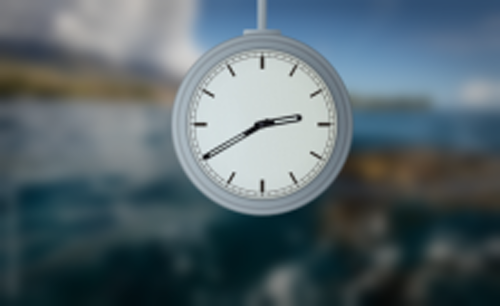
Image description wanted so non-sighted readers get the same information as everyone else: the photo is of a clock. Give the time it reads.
2:40
